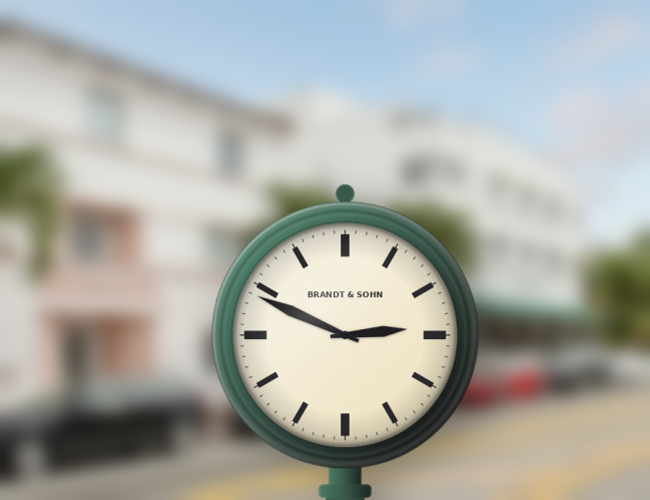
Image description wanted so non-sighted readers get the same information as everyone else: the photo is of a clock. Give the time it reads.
2:49
